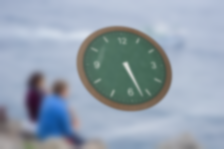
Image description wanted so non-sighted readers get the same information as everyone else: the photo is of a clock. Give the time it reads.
5:27
